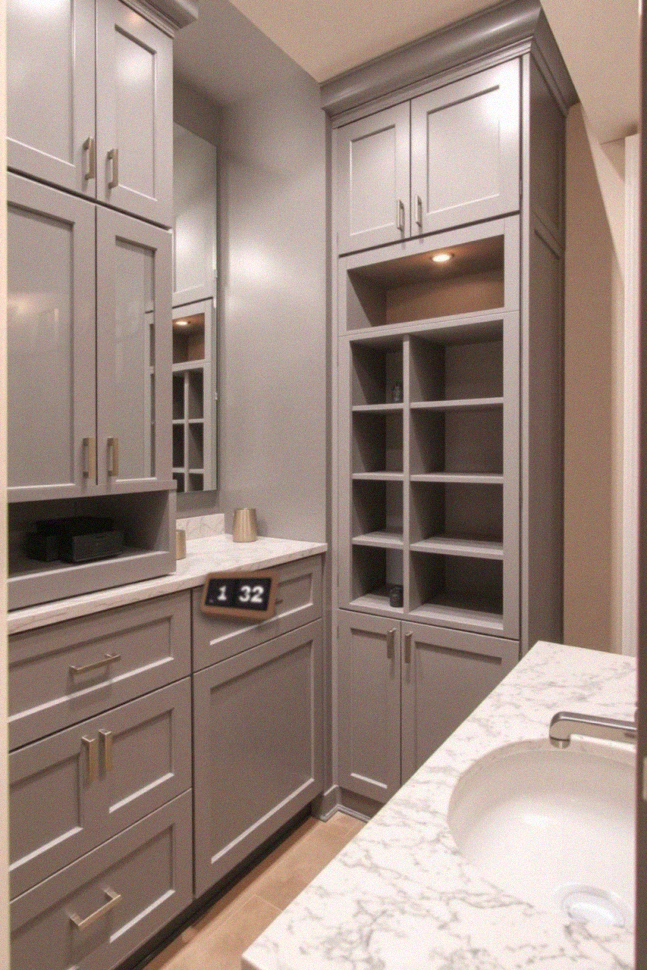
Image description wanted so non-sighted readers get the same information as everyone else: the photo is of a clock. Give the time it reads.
1:32
